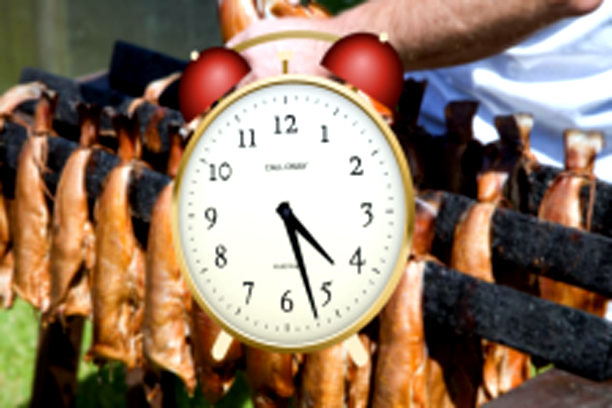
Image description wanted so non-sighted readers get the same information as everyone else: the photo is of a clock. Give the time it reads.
4:27
